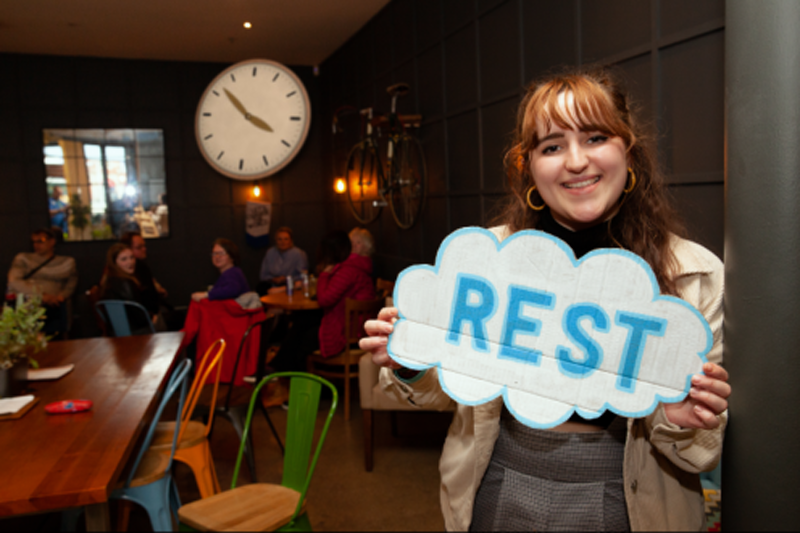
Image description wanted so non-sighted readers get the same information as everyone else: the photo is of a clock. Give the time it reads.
3:52
